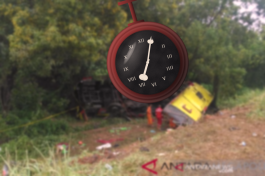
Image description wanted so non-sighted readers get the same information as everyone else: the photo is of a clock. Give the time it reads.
7:04
